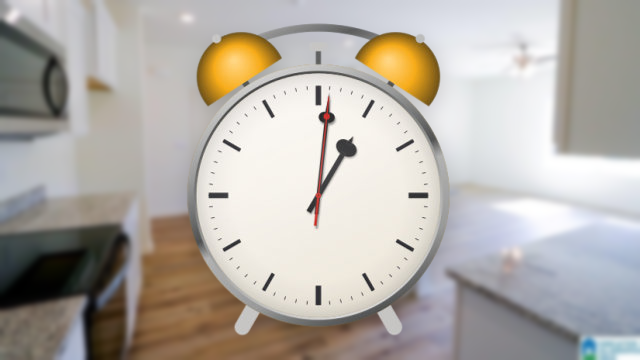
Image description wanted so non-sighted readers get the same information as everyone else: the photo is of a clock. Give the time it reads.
1:01:01
